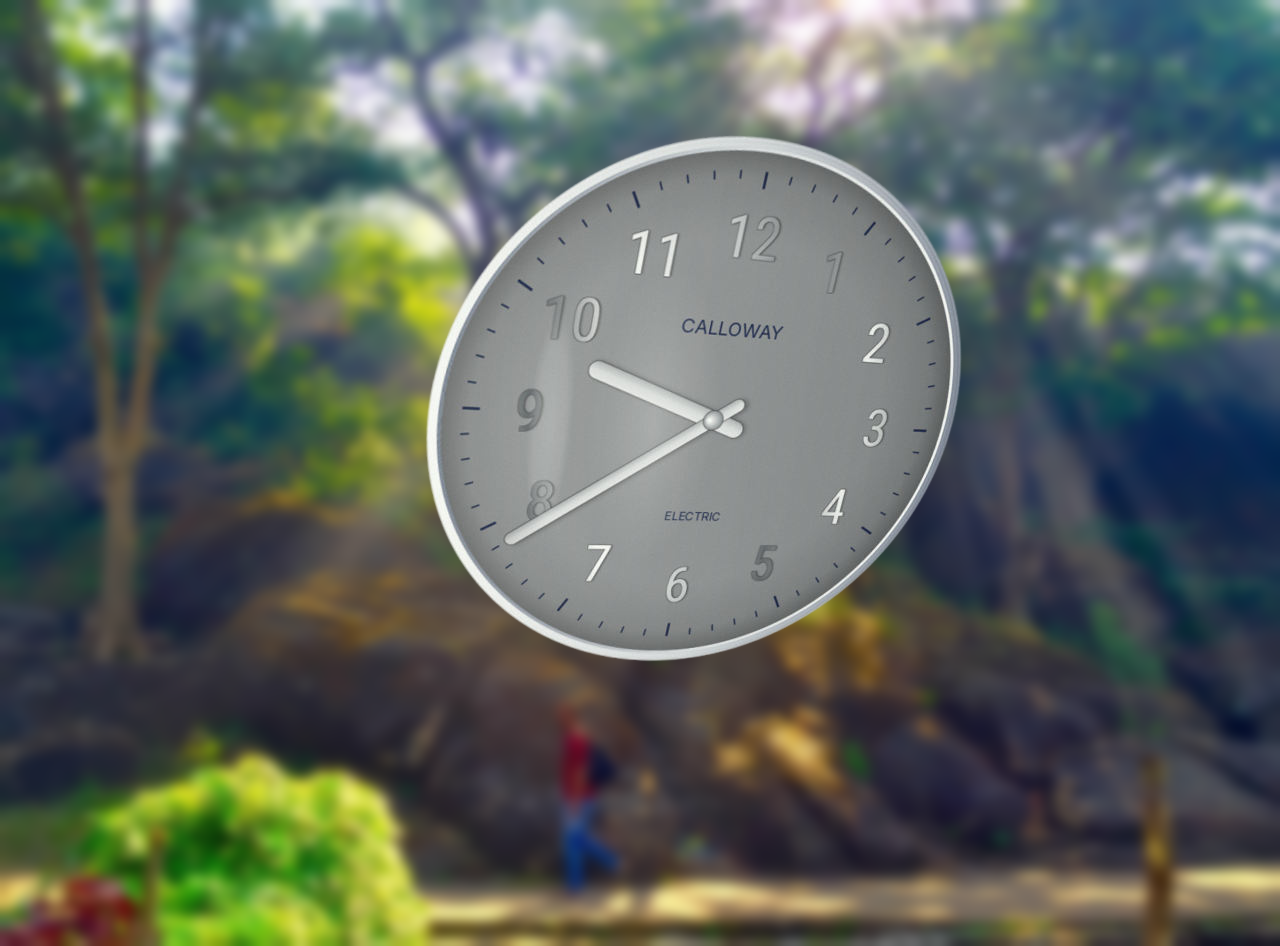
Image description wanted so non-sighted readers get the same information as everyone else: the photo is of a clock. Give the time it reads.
9:39
